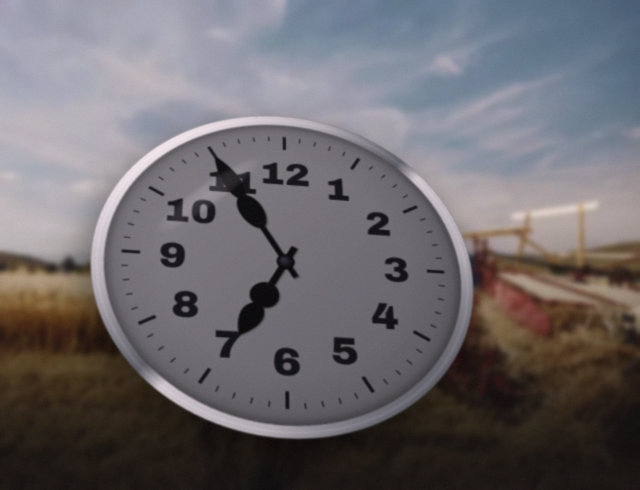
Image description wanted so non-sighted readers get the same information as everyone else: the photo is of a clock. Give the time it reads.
6:55
